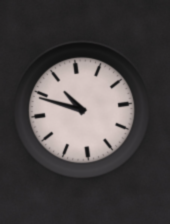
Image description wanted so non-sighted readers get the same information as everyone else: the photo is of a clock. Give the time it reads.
10:49
